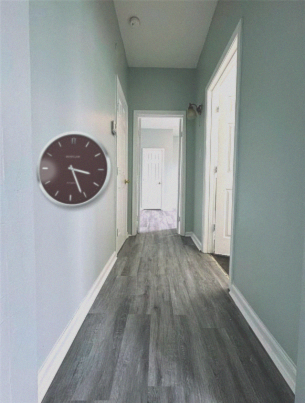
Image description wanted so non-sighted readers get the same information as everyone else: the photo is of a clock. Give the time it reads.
3:26
